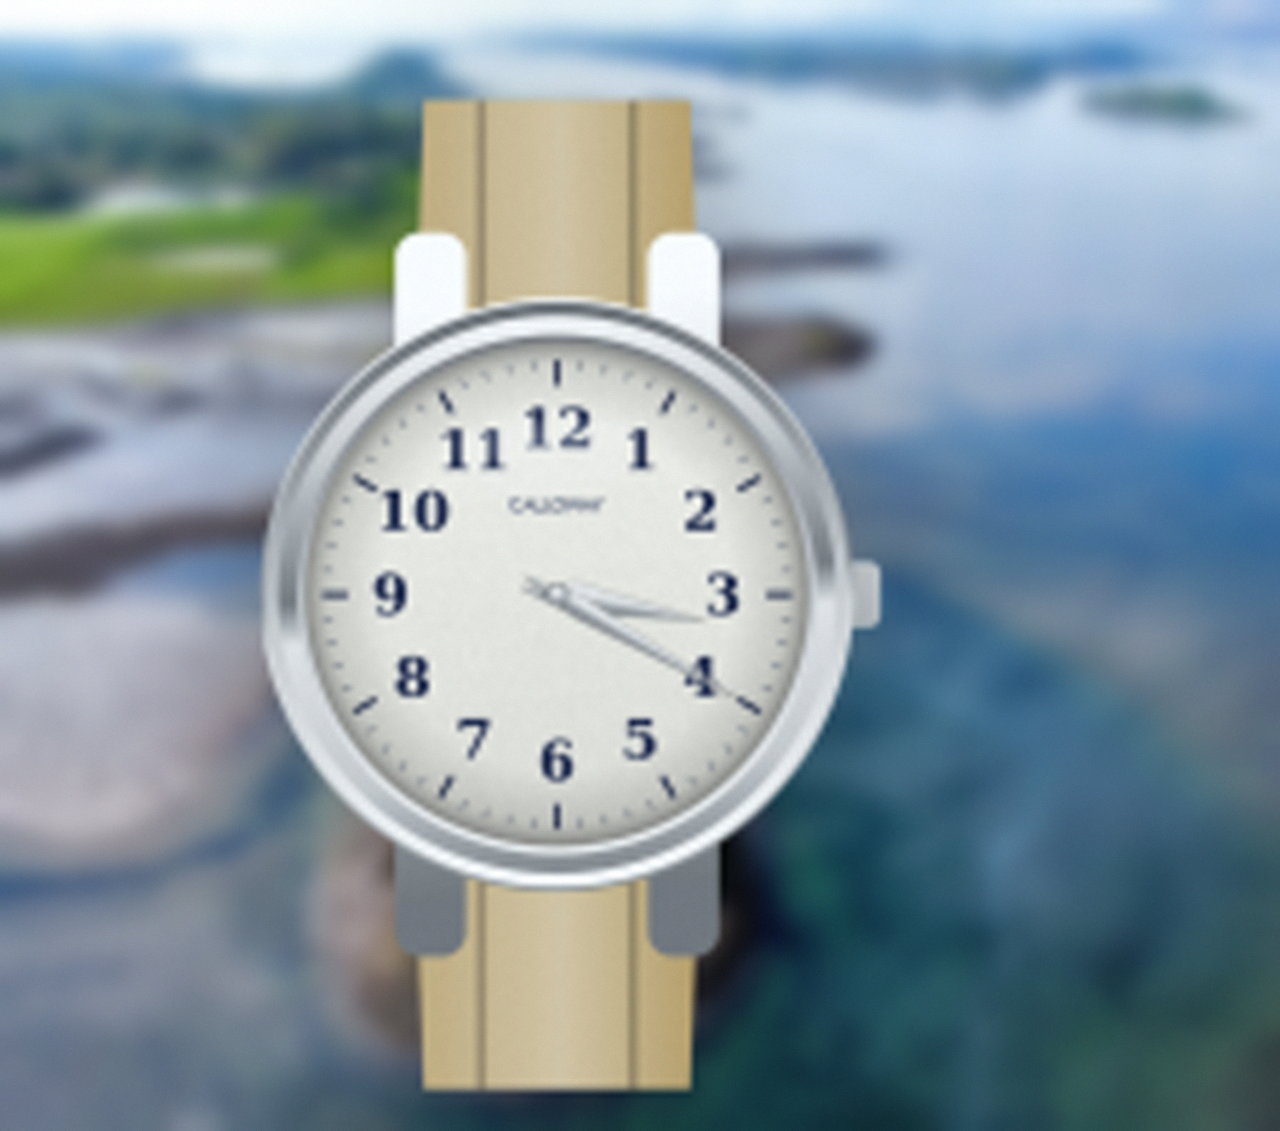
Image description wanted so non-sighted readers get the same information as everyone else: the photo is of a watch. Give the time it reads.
3:20
